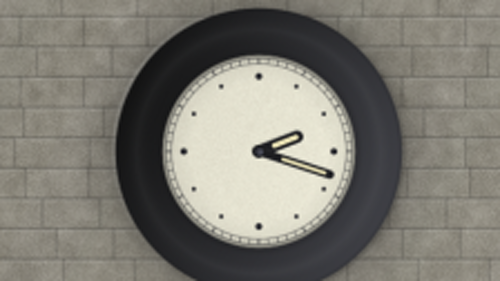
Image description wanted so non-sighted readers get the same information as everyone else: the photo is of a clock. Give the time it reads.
2:18
